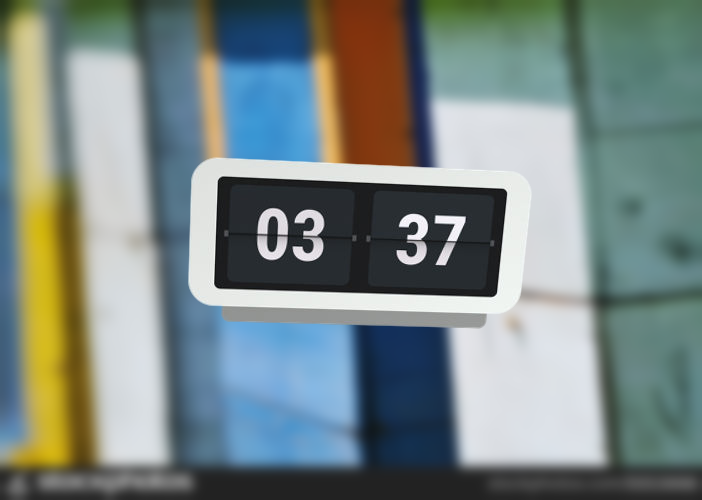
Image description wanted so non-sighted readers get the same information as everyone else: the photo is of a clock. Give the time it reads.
3:37
